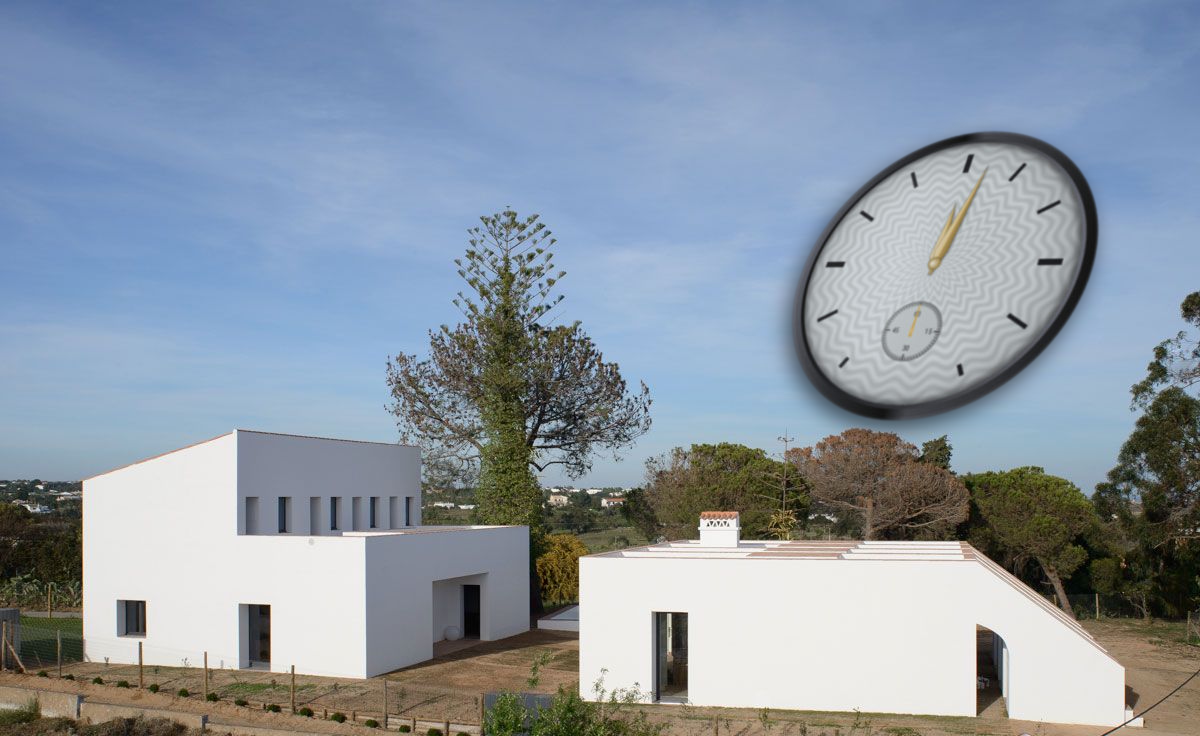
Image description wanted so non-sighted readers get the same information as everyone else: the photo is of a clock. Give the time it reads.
12:02
